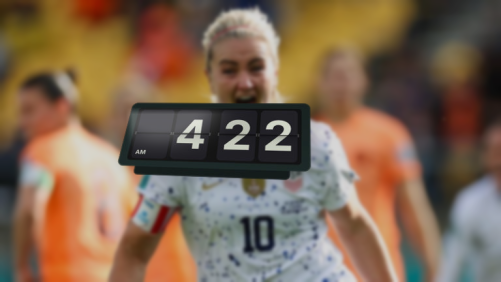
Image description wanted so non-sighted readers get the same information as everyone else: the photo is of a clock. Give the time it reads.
4:22
